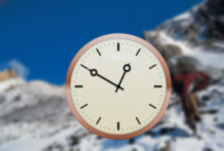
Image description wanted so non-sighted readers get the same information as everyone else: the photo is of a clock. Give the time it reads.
12:50
